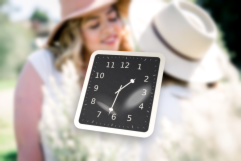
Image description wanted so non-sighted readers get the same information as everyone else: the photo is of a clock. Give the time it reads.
1:32
